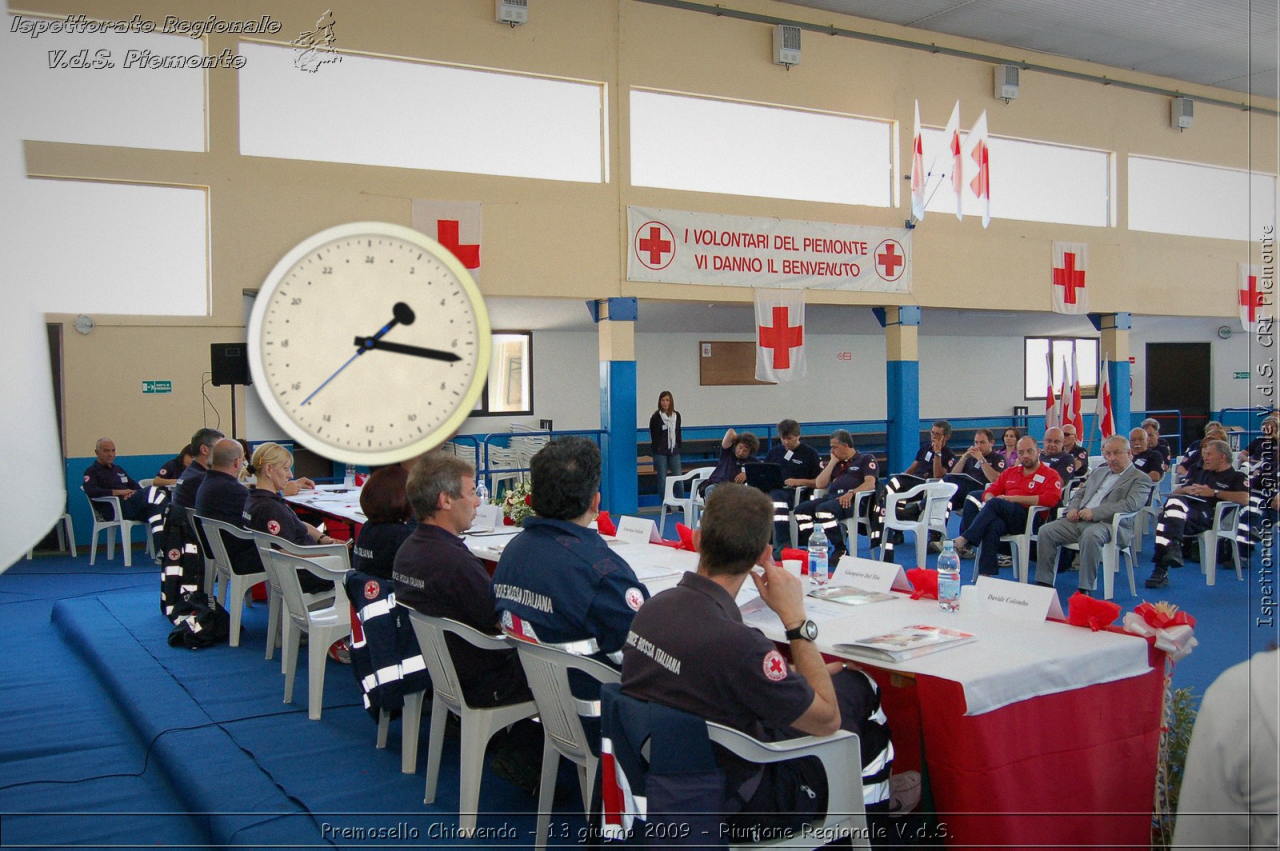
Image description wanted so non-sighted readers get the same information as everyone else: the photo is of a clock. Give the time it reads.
3:16:38
